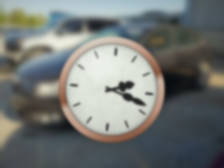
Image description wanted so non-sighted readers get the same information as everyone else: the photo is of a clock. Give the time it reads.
2:18
